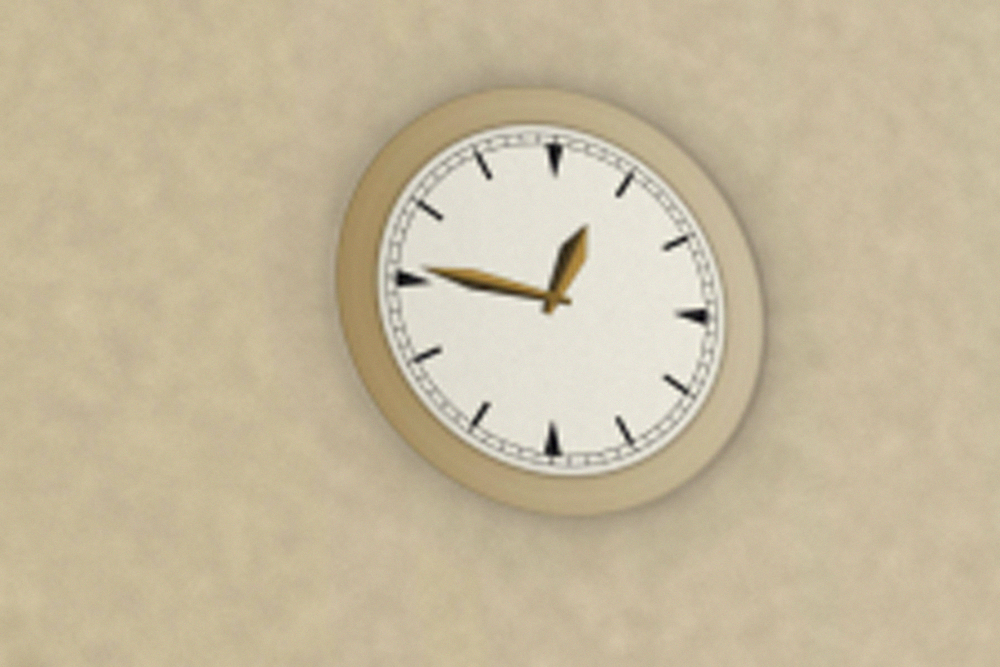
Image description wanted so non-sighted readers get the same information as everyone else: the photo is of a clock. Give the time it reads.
12:46
